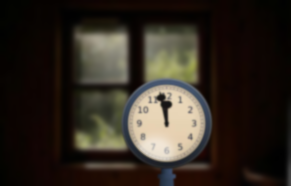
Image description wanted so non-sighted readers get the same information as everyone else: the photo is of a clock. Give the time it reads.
11:58
